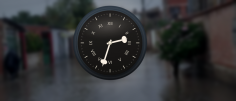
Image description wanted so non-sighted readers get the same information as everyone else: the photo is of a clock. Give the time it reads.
2:33
